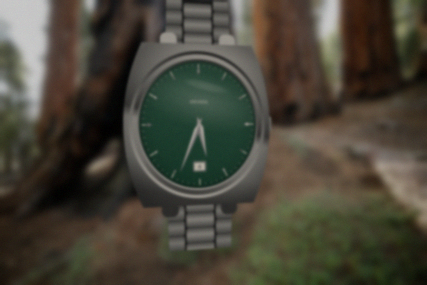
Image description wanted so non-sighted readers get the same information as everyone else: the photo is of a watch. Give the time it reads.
5:34
